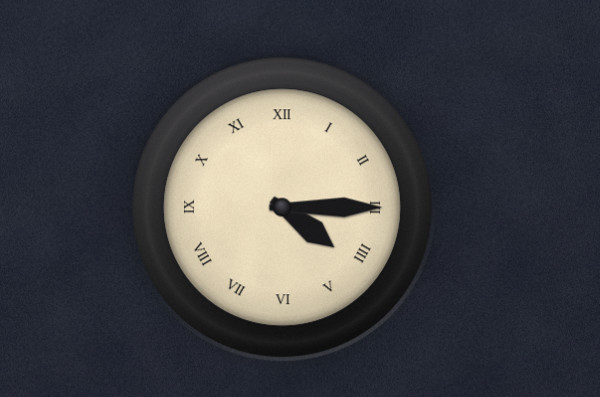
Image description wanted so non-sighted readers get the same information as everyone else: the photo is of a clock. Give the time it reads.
4:15
